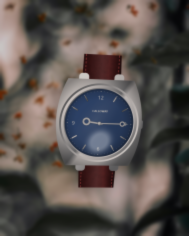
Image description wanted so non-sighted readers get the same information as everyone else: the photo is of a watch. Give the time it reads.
9:15
